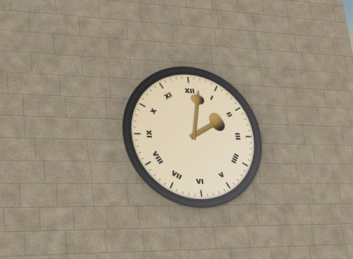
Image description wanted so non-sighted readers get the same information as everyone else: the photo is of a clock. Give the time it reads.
2:02
